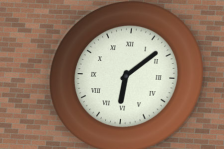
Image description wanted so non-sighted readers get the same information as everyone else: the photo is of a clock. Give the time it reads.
6:08
